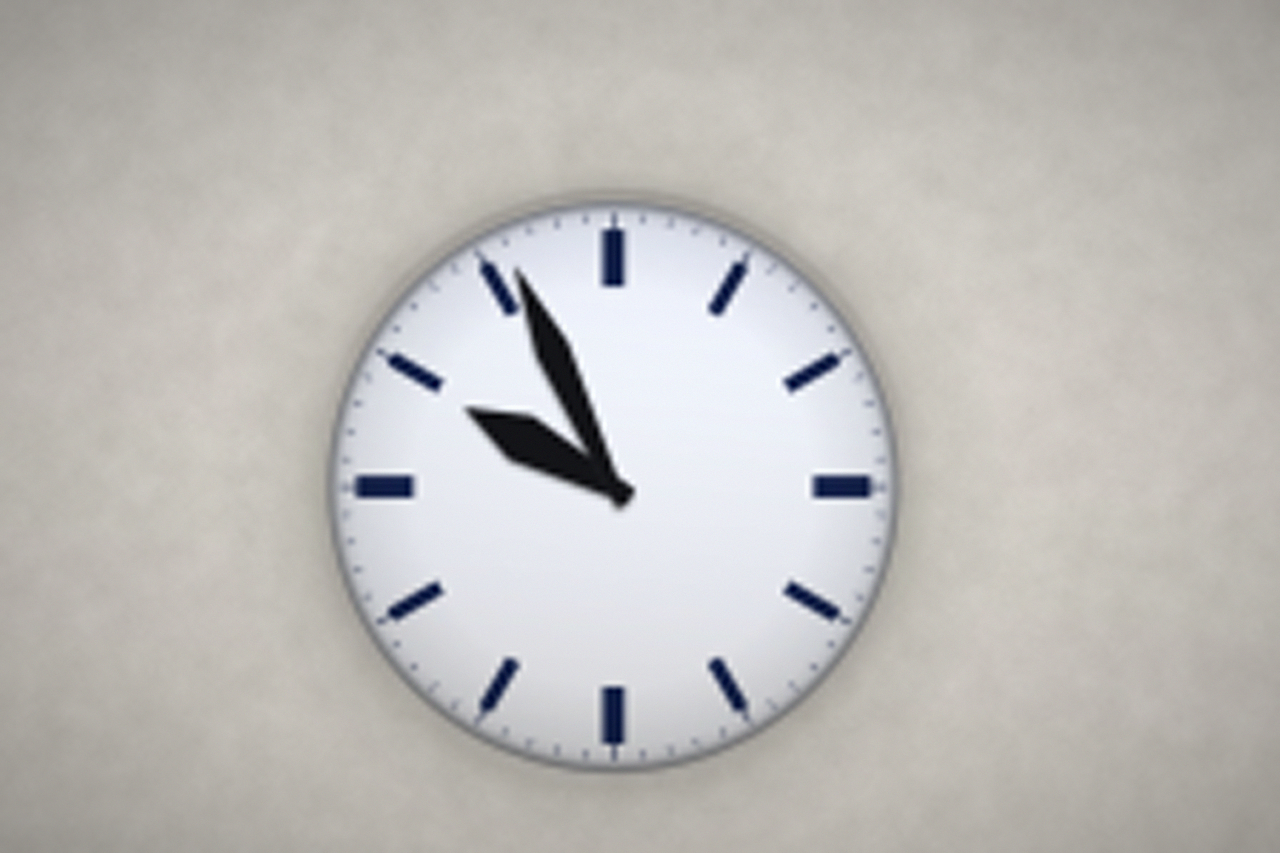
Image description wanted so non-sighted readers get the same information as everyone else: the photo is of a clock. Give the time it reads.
9:56
